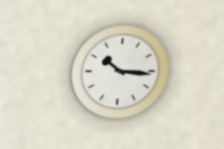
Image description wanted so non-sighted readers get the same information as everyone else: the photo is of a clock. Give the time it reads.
10:16
